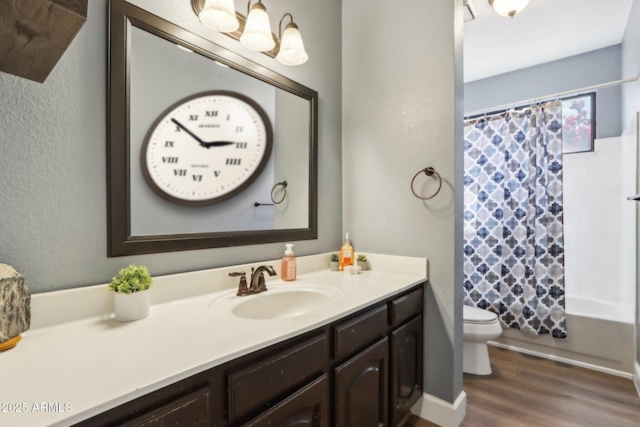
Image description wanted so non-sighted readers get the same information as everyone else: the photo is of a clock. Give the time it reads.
2:51
